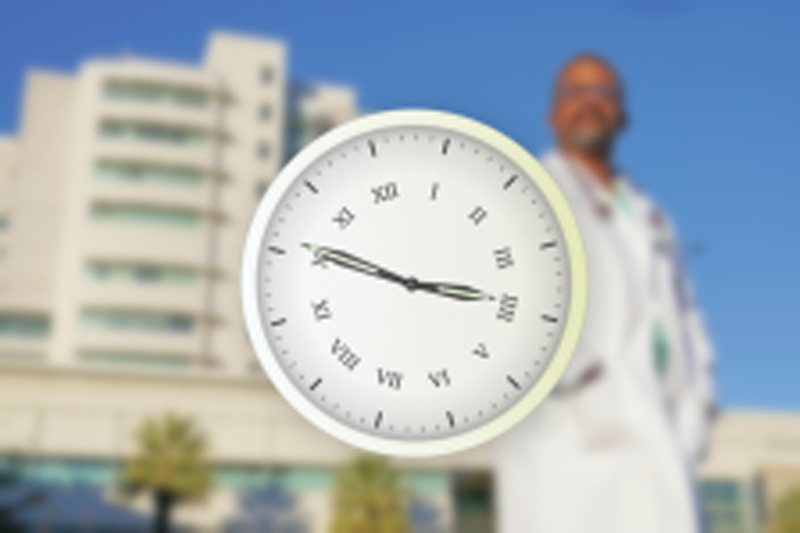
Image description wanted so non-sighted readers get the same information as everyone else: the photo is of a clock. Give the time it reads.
3:51
